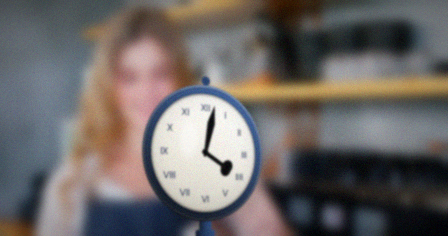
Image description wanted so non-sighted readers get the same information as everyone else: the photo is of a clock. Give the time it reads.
4:02
